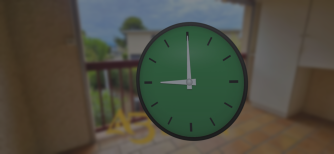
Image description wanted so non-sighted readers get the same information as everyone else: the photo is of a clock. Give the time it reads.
9:00
